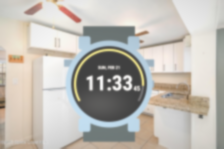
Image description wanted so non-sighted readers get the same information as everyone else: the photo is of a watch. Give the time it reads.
11:33
